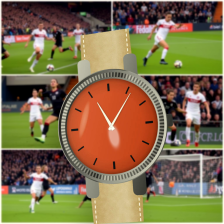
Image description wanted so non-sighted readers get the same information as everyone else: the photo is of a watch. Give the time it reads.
11:06
